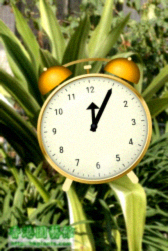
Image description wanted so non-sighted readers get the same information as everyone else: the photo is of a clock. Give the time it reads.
12:05
